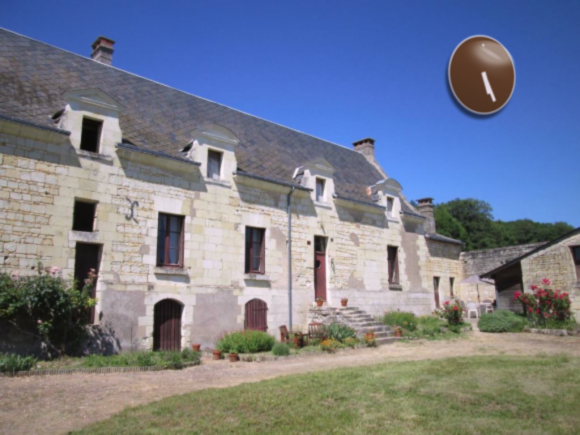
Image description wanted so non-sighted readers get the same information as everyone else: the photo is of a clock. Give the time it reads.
5:26
